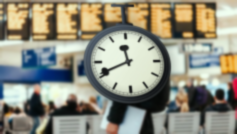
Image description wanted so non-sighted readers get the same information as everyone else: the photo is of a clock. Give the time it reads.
11:41
